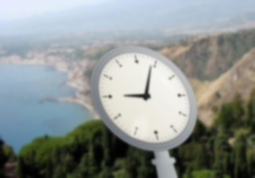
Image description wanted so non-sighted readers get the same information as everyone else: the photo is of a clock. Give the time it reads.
9:04
